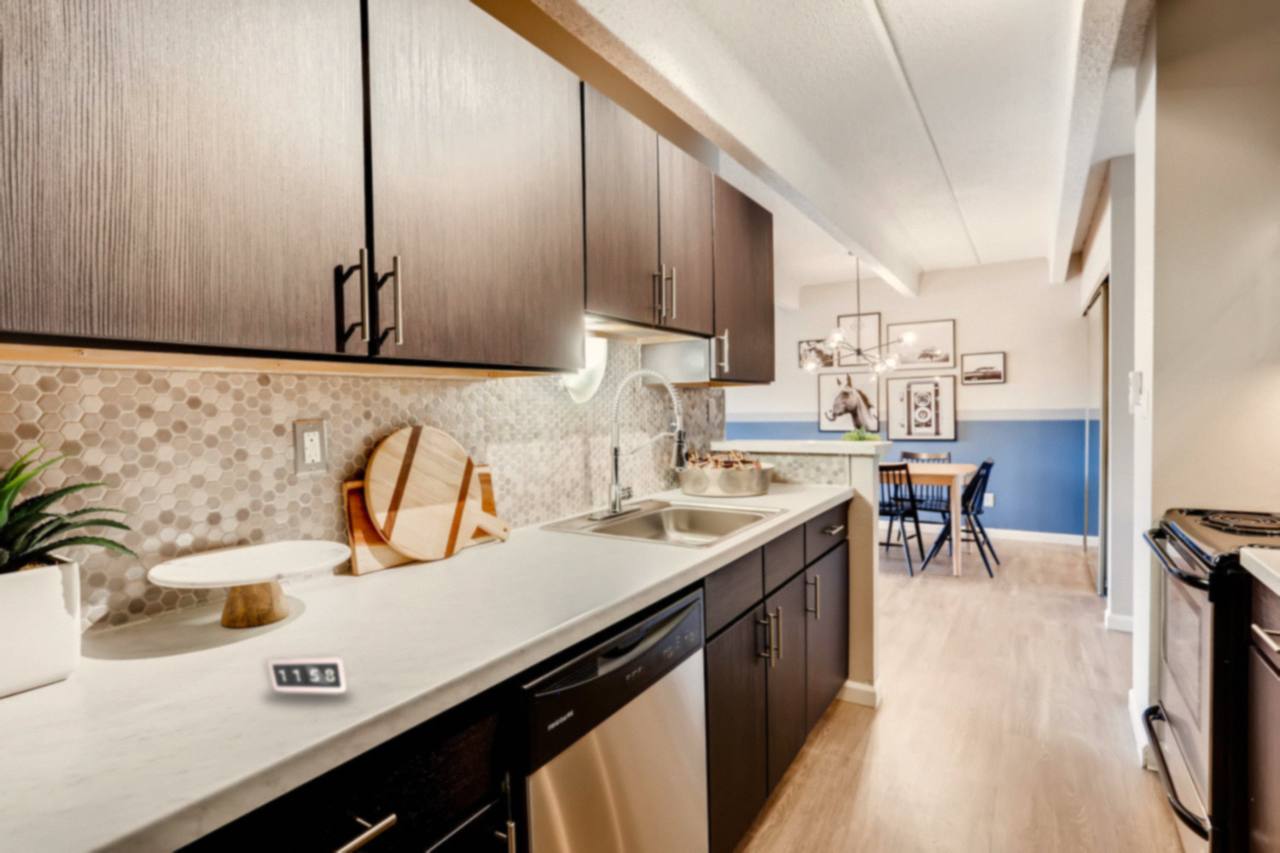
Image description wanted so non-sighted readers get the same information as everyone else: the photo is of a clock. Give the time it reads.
11:58
